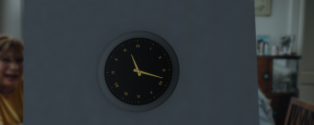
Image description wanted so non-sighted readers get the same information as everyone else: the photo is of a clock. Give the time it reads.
11:18
